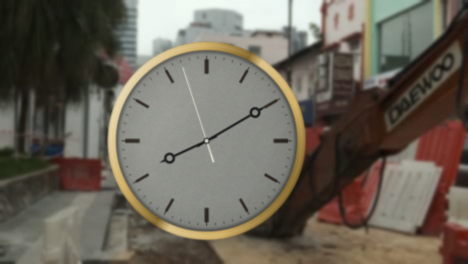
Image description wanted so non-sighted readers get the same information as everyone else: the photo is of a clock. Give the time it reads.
8:09:57
